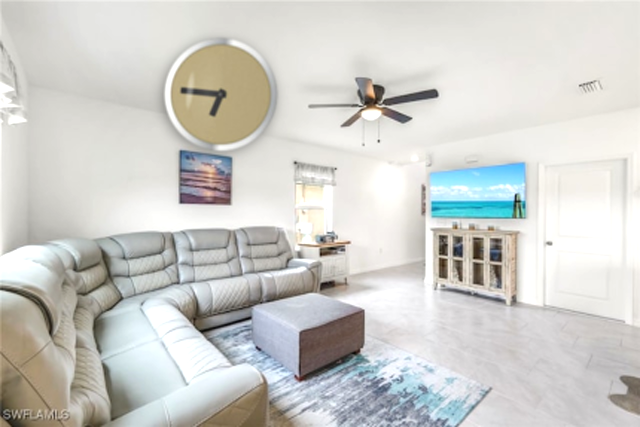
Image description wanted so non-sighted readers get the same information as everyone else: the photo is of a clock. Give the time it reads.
6:46
